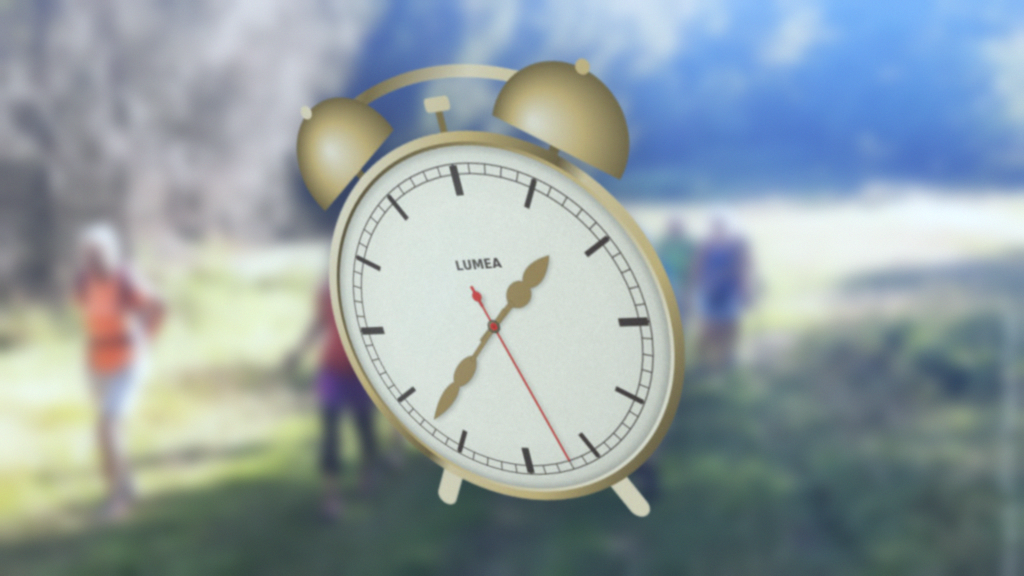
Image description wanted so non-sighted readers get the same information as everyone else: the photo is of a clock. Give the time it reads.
1:37:27
